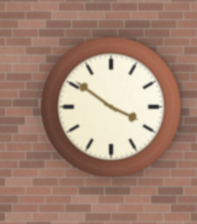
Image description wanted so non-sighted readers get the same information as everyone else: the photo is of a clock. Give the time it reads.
3:51
